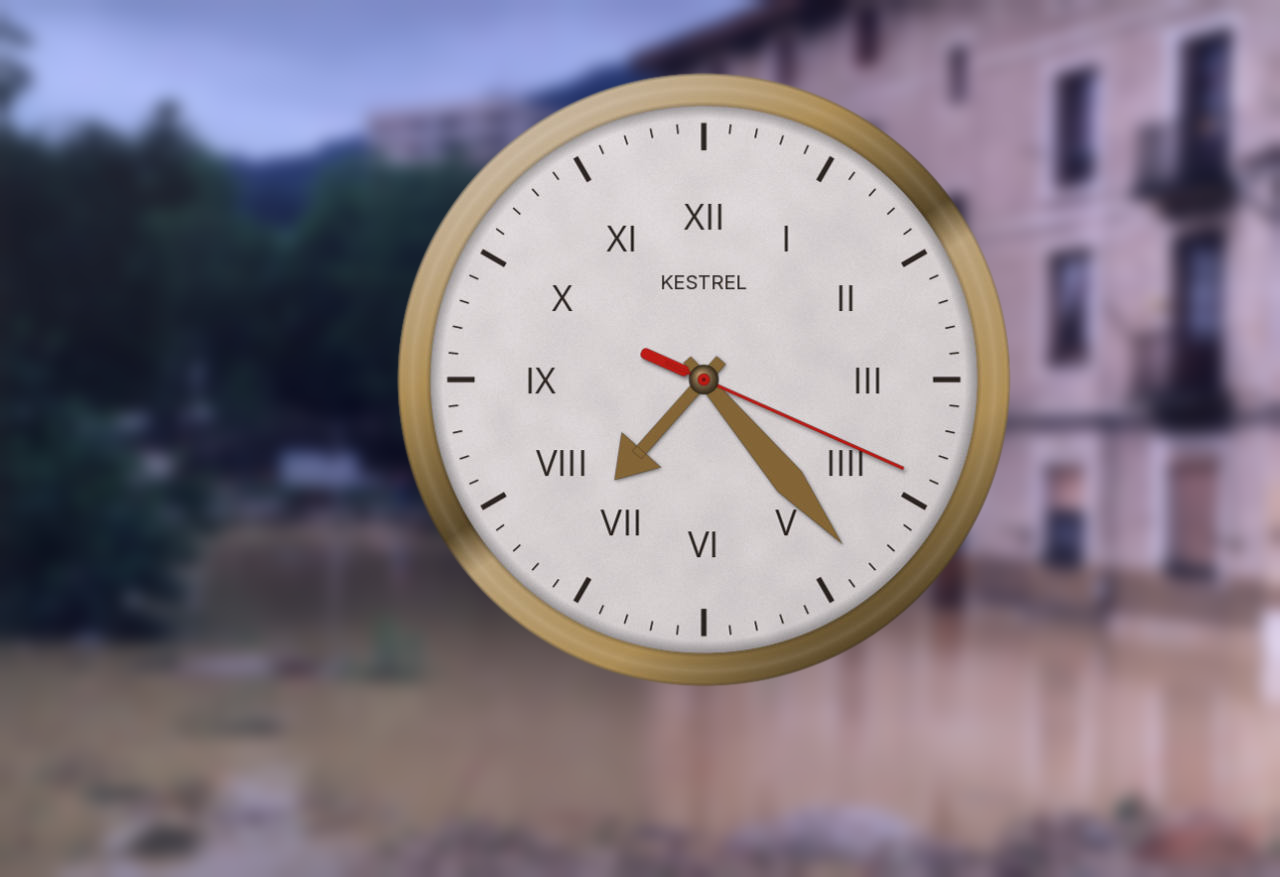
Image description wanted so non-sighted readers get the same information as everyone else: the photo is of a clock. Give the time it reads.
7:23:19
